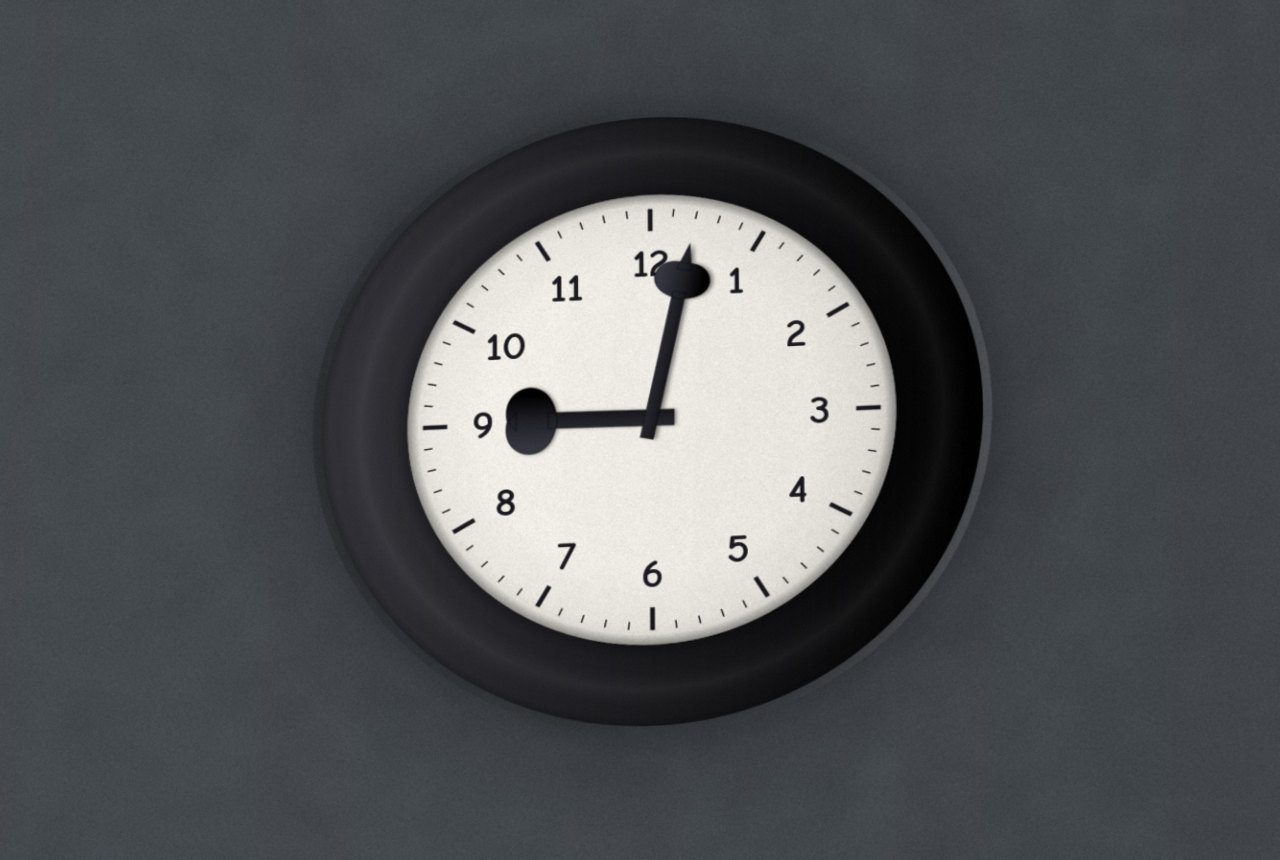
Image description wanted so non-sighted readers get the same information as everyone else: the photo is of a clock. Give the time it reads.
9:02
